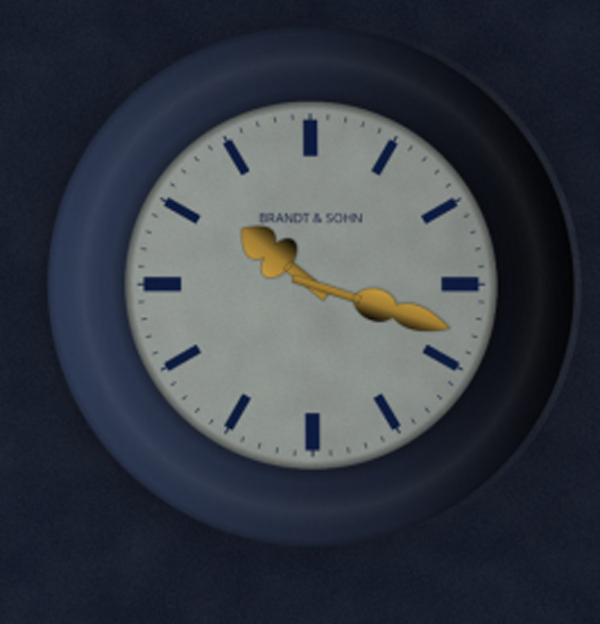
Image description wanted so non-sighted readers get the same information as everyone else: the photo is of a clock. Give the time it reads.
10:18
